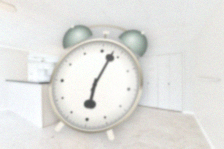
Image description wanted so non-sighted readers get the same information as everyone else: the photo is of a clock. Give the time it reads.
6:03
